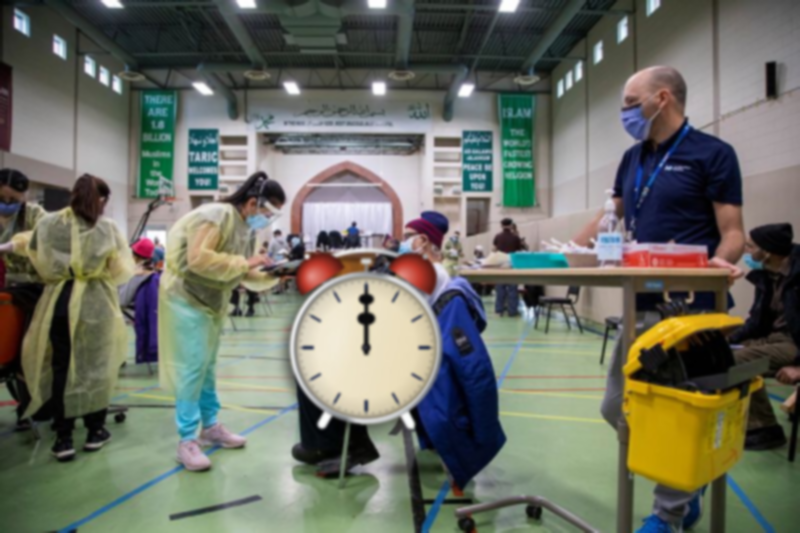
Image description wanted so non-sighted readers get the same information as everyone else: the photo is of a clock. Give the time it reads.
12:00
